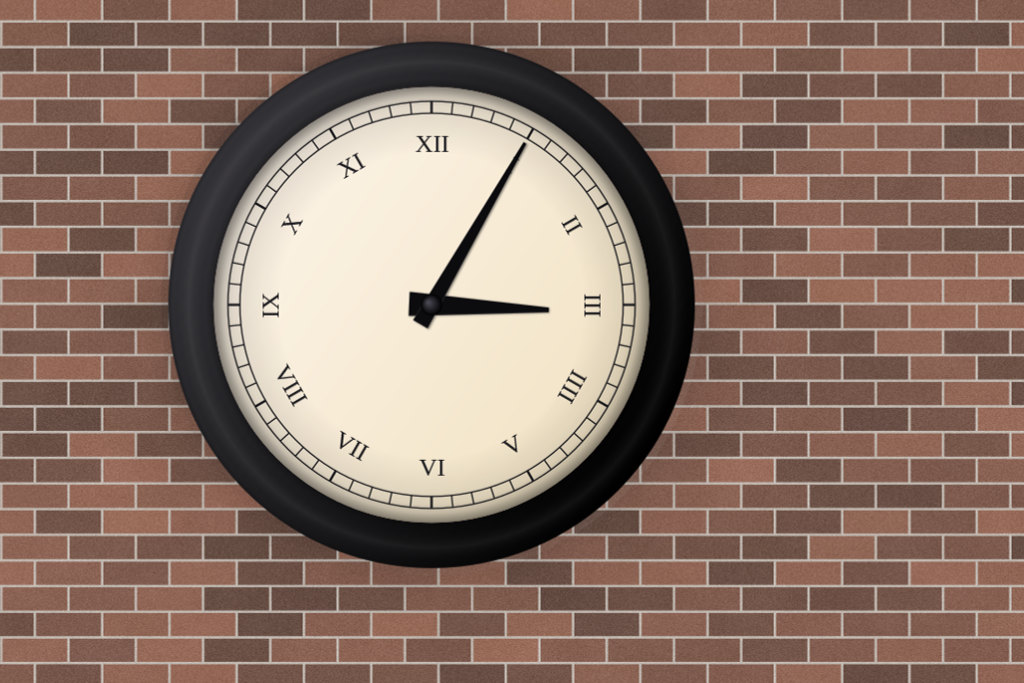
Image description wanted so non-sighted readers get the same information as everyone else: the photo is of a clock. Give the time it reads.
3:05
